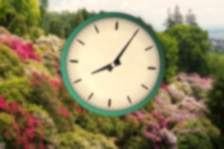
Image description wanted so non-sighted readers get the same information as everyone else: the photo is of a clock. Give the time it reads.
8:05
